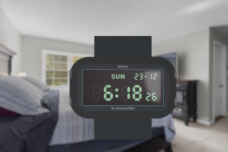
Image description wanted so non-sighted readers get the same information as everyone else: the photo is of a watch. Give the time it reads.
6:18
